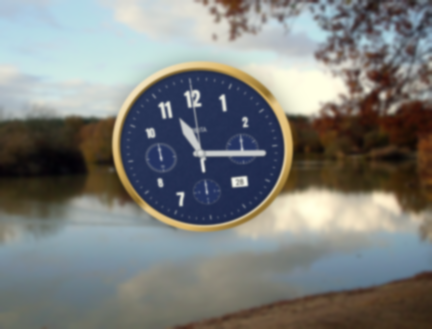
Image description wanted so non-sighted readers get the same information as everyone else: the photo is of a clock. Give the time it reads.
11:16
